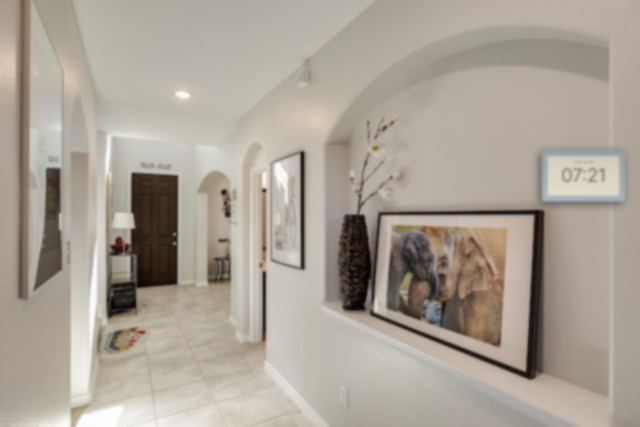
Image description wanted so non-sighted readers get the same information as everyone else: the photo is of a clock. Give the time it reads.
7:21
